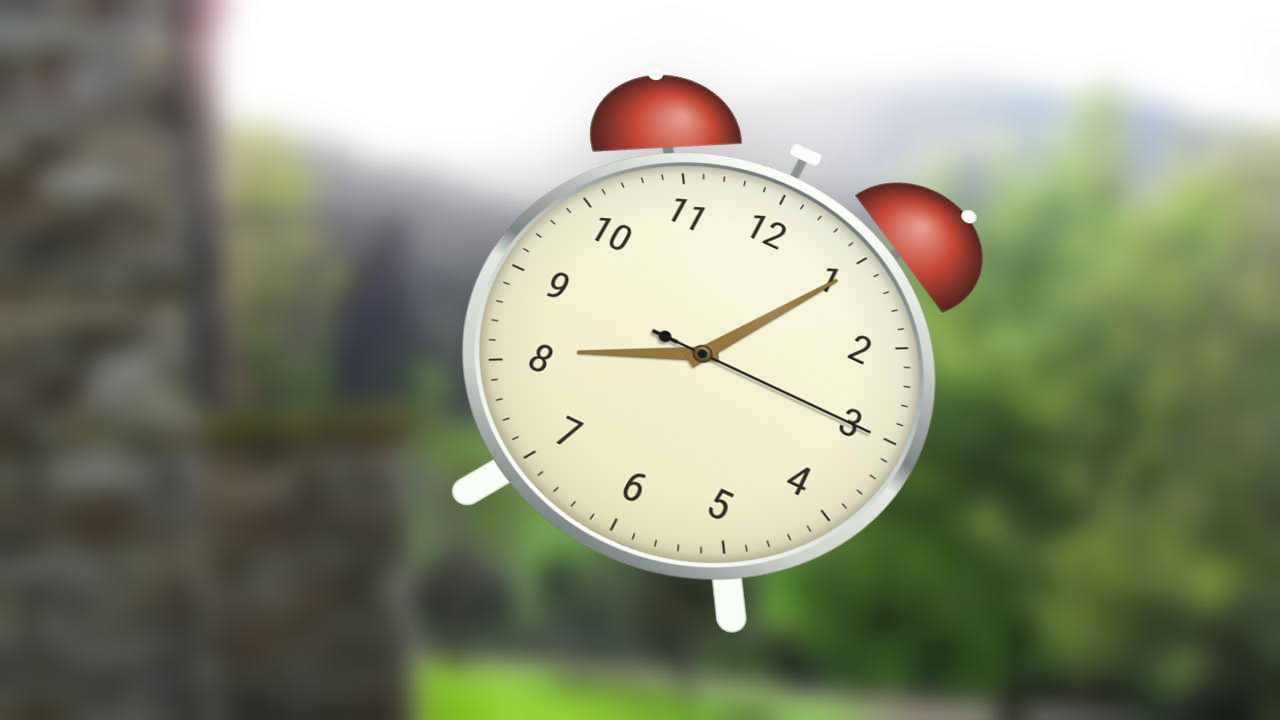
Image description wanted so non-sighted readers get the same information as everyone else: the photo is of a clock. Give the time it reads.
8:05:15
